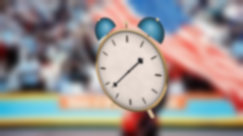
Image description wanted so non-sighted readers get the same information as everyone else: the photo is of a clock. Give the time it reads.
1:38
